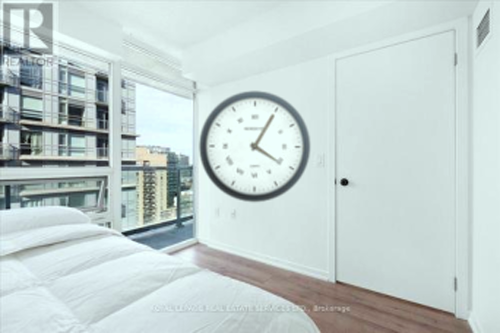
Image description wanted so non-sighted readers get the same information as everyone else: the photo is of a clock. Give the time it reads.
4:05
